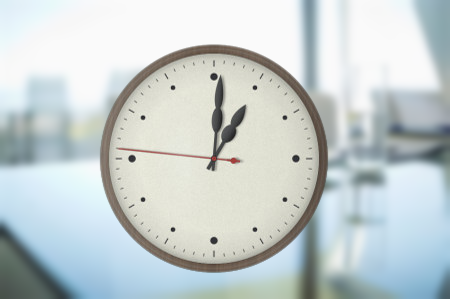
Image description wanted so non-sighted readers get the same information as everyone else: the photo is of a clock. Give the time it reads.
1:00:46
